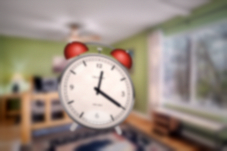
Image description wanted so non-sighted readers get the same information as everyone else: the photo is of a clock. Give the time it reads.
12:20
